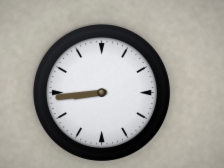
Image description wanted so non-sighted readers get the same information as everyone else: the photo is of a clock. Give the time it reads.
8:44
